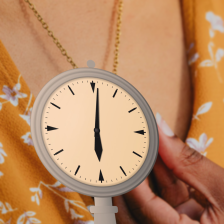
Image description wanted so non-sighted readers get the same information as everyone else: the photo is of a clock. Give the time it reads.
6:01
